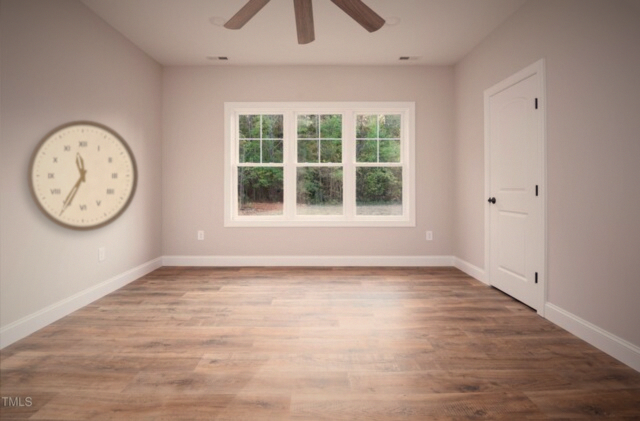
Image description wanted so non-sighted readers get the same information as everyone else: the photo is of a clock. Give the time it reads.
11:35
